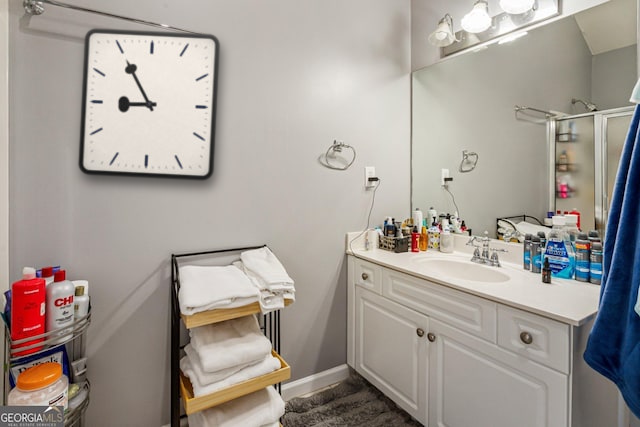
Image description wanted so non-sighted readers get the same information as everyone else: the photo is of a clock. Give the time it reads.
8:55
